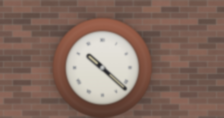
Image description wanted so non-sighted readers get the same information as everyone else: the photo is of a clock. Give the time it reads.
10:22
